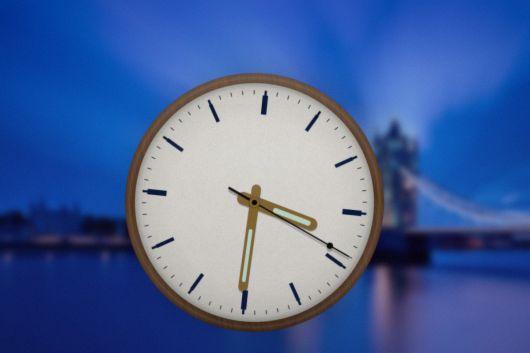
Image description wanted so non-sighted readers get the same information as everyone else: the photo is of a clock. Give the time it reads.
3:30:19
